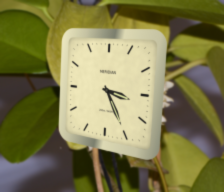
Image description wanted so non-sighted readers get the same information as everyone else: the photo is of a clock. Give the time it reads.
3:25
